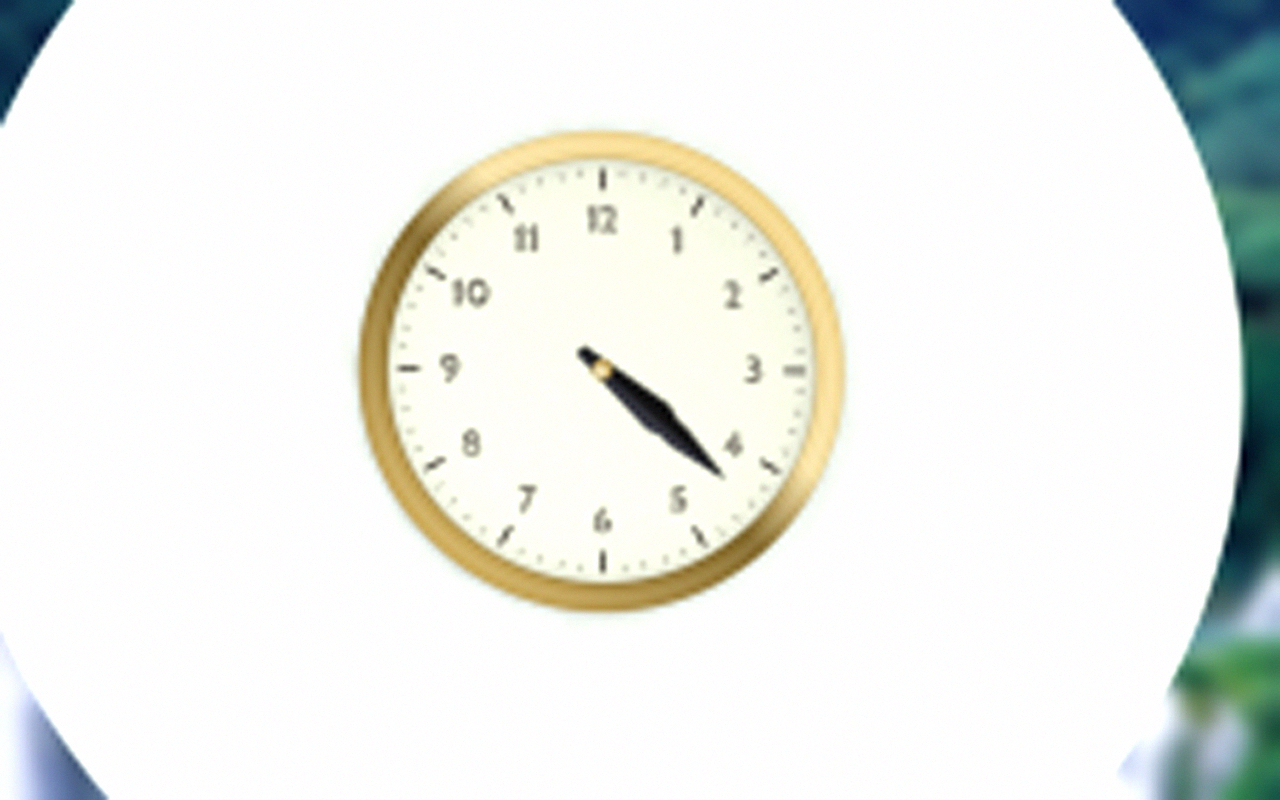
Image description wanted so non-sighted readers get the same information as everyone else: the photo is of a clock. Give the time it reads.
4:22
